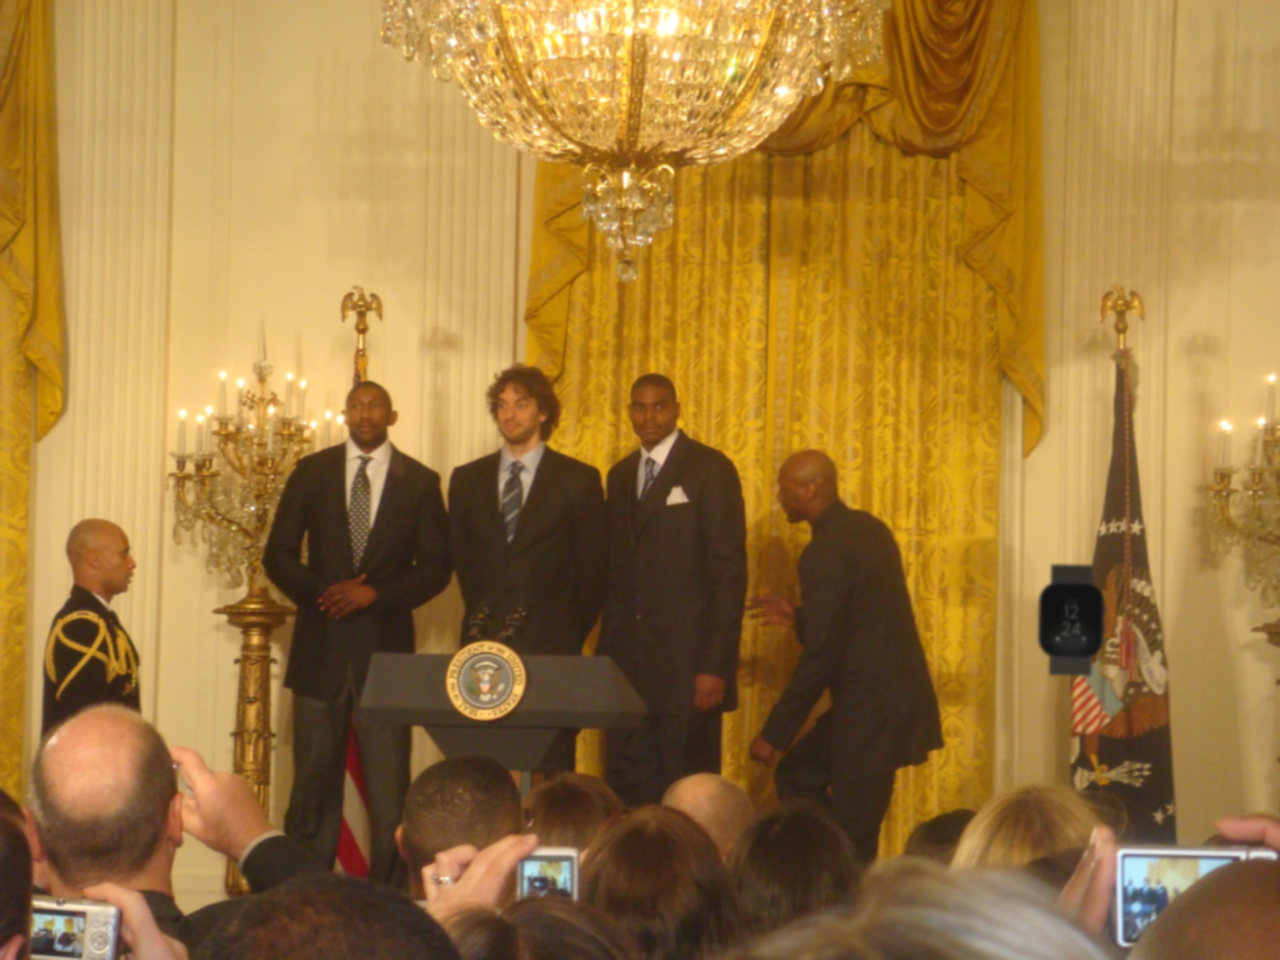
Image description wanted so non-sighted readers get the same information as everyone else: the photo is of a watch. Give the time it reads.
12:24
